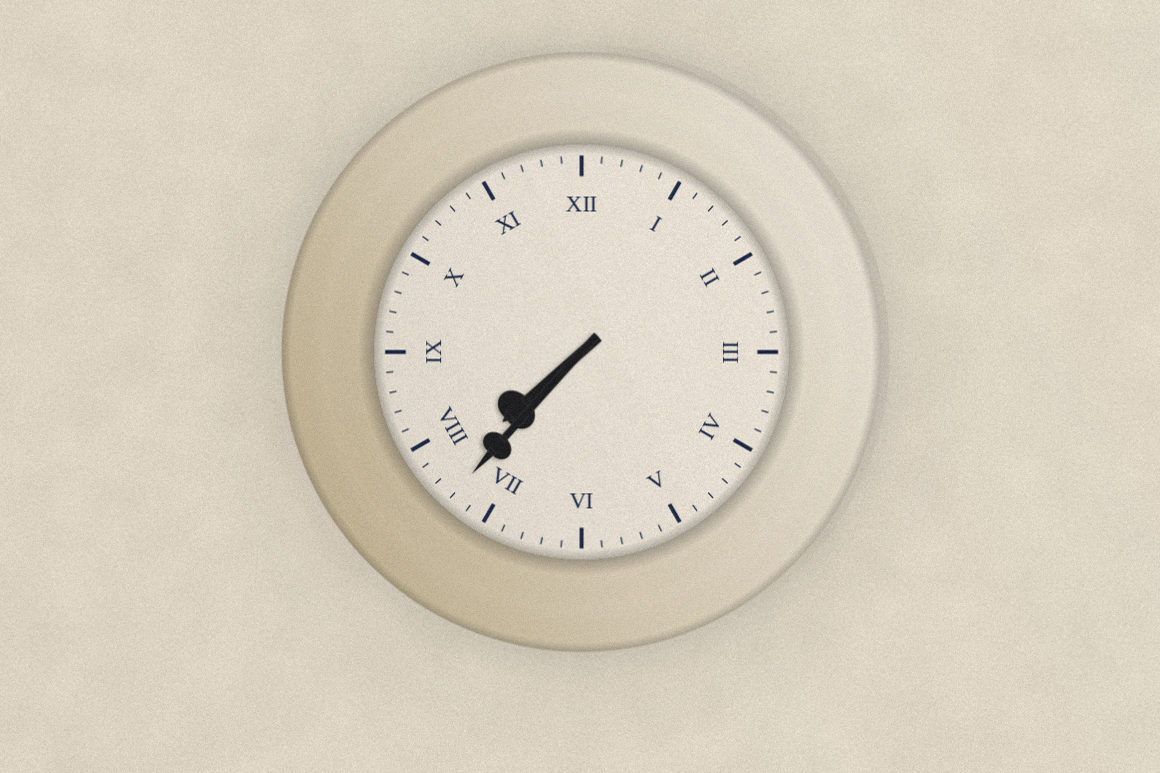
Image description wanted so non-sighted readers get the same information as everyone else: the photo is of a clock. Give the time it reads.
7:37
